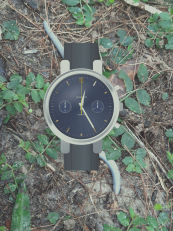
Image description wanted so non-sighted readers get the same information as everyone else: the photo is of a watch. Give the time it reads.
12:25
